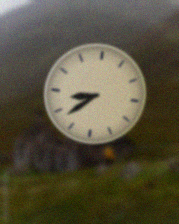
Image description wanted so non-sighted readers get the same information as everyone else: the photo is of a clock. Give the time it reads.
8:38
